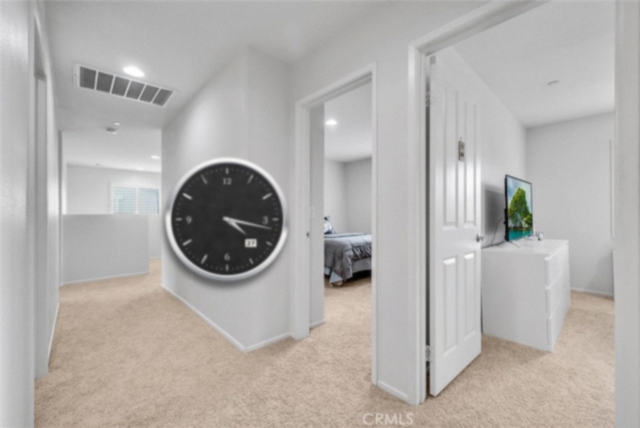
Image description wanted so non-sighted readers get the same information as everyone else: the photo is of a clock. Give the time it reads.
4:17
